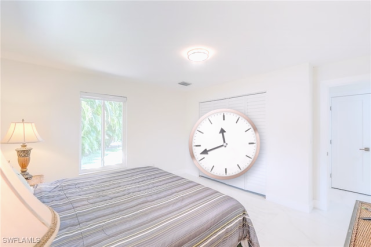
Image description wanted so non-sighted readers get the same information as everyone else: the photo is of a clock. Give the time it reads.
11:42
